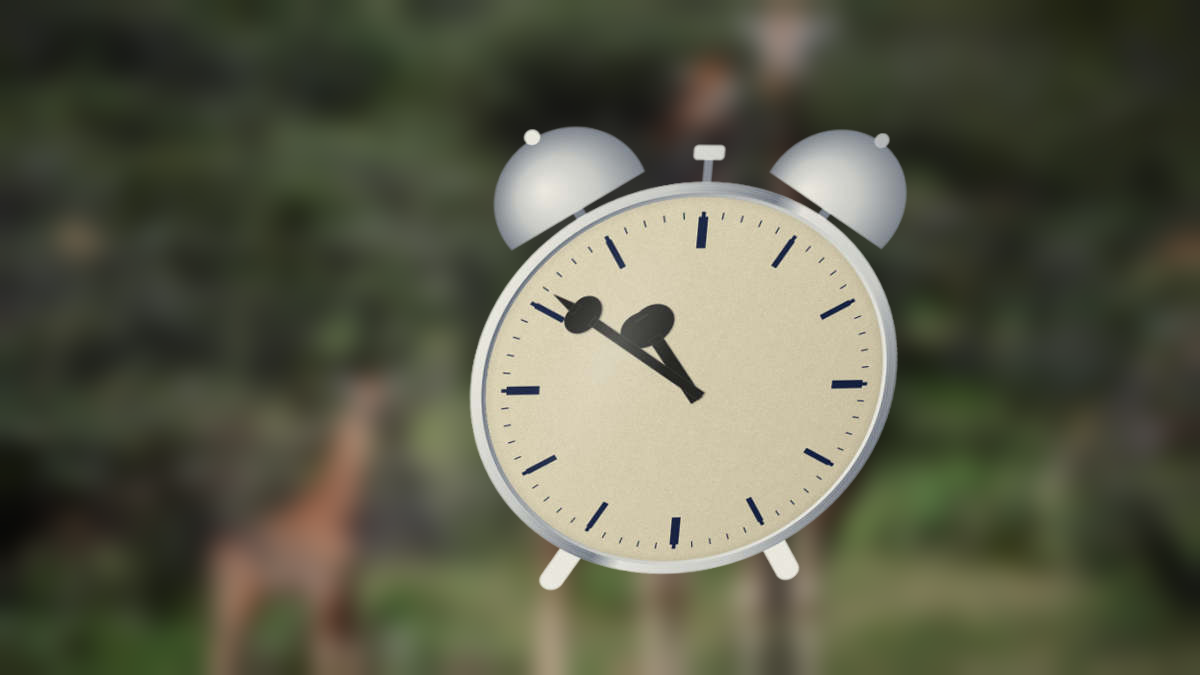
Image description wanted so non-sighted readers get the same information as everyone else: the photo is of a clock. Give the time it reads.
10:51
